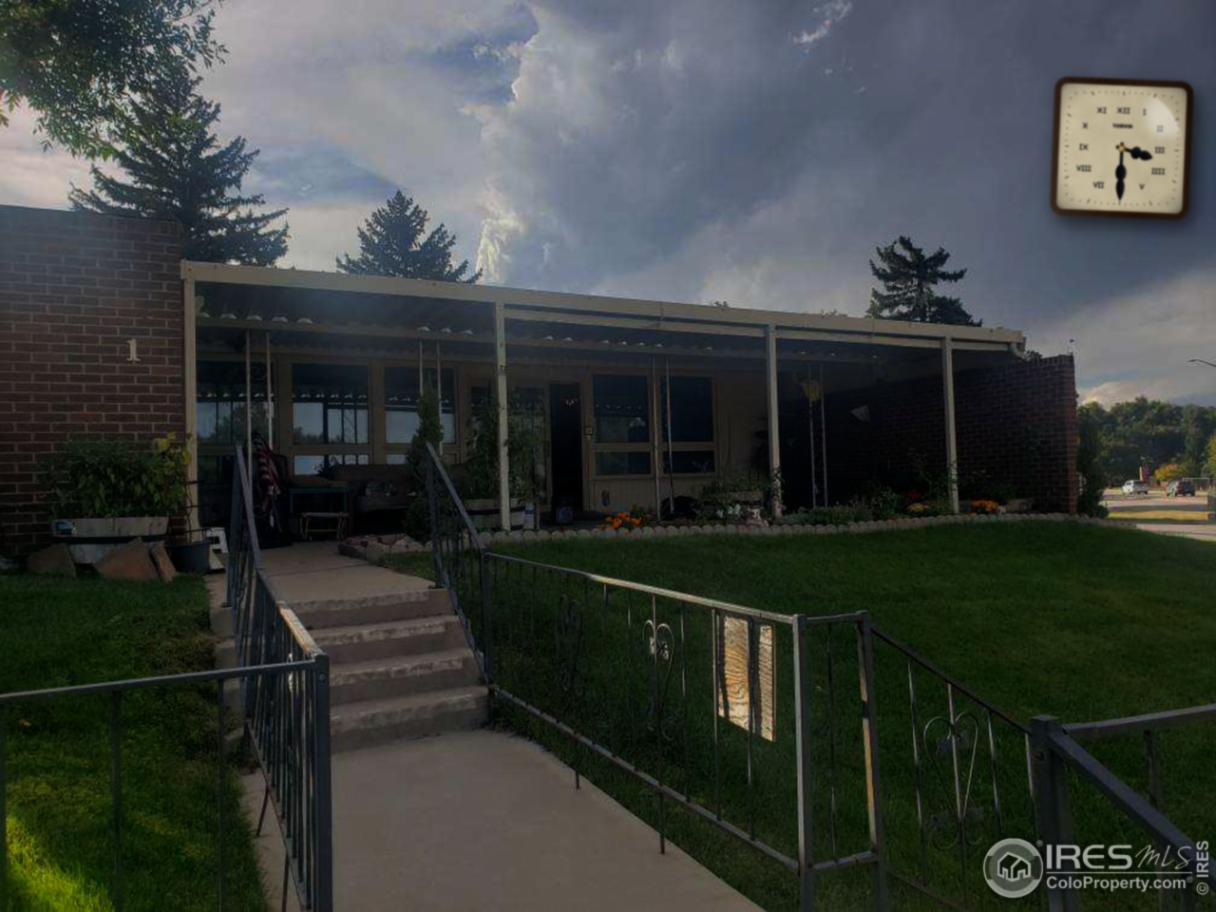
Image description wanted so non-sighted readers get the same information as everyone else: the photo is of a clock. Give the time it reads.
3:30
